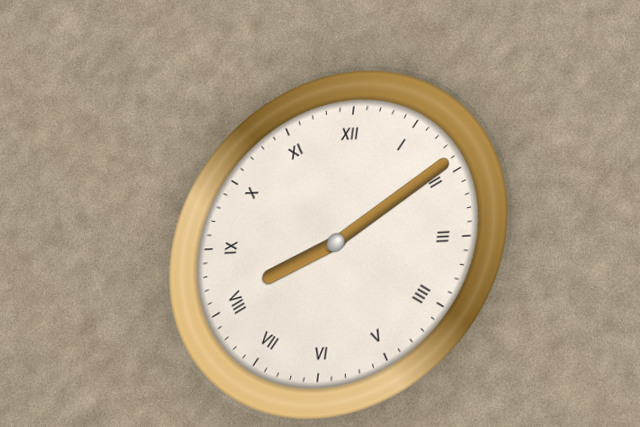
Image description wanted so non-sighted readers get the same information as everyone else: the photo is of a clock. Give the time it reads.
8:09
